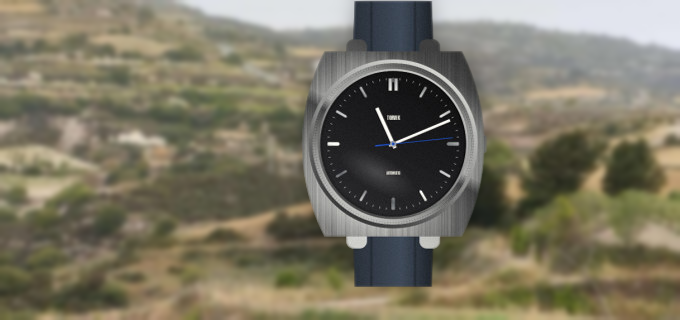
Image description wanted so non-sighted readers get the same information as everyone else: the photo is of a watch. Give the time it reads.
11:11:14
